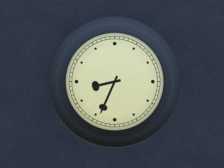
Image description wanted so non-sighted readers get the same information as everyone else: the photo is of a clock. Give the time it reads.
8:34
